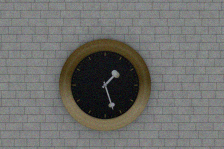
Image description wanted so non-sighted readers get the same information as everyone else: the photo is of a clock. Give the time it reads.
1:27
